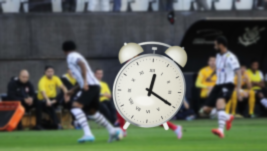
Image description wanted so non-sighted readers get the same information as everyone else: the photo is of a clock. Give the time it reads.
12:20
